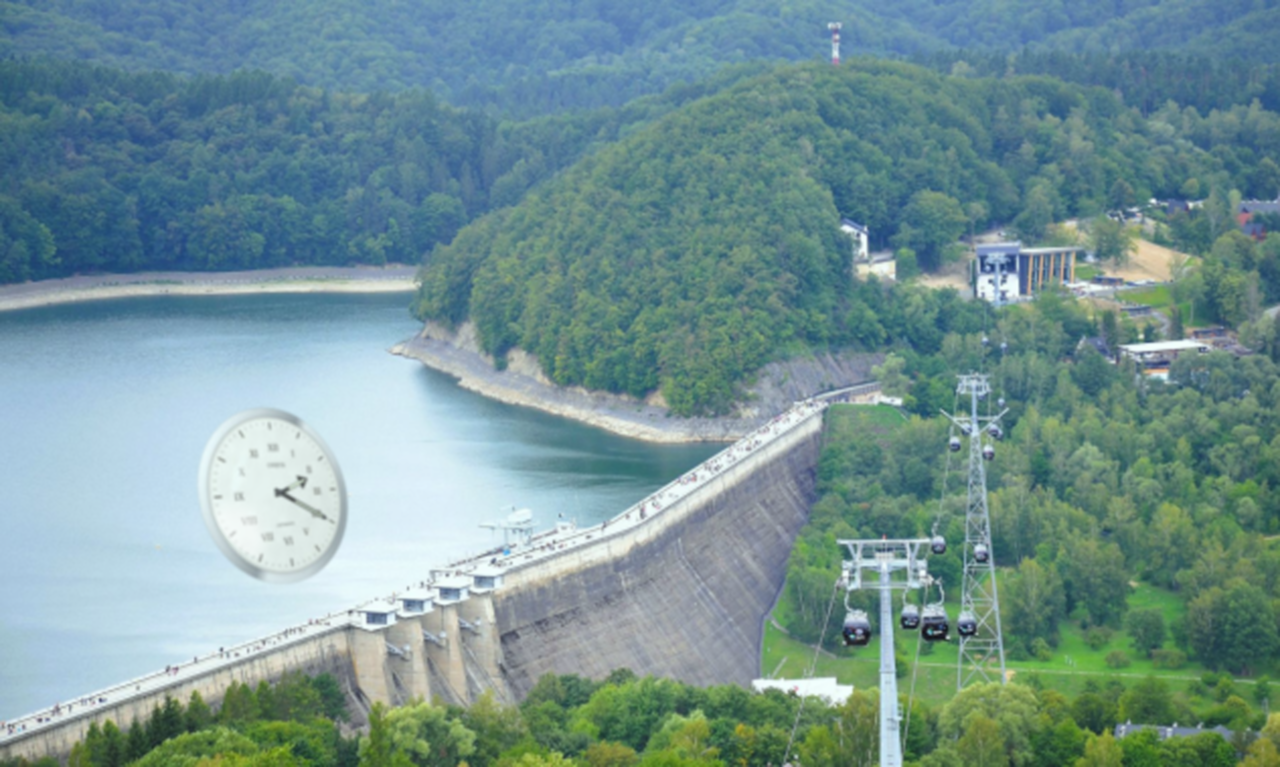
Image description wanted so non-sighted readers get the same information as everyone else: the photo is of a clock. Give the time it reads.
2:20
